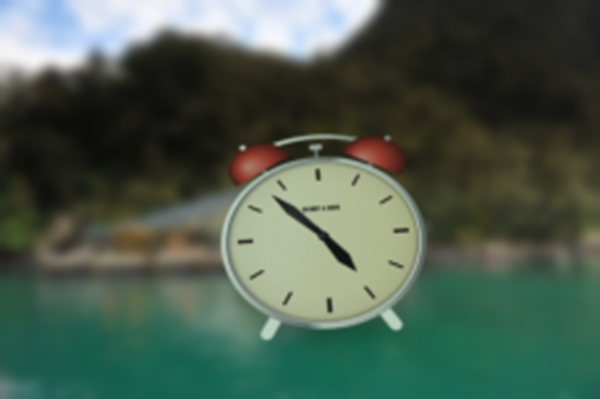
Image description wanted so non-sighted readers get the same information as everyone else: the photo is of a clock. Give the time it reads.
4:53
